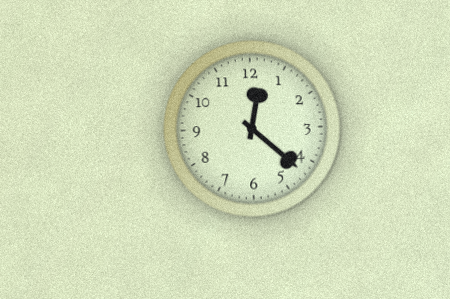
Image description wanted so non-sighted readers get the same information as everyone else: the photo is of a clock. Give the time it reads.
12:22
